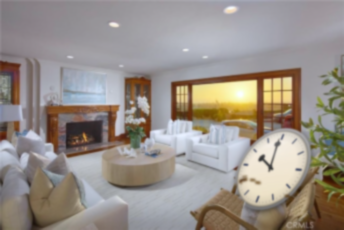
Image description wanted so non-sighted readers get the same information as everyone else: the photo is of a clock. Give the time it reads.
9:59
